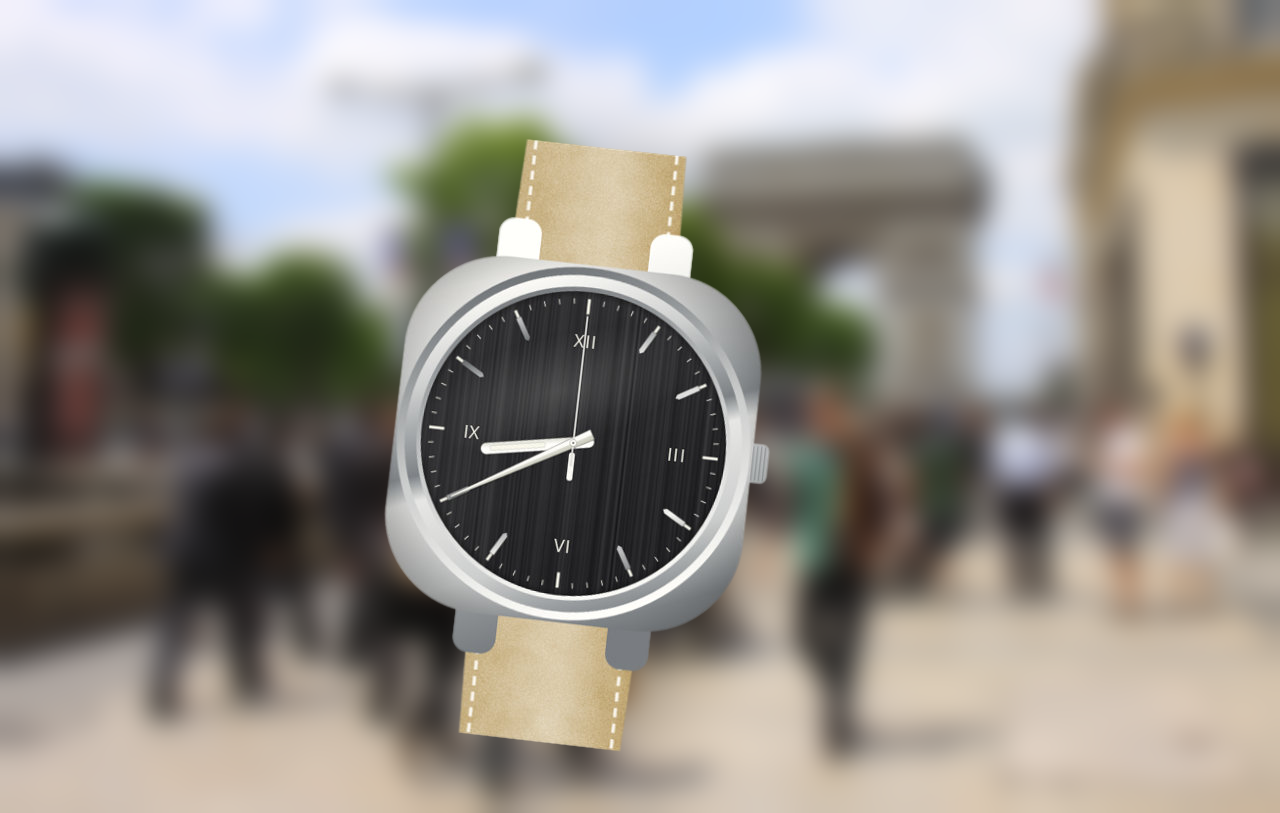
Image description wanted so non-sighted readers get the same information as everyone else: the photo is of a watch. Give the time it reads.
8:40:00
